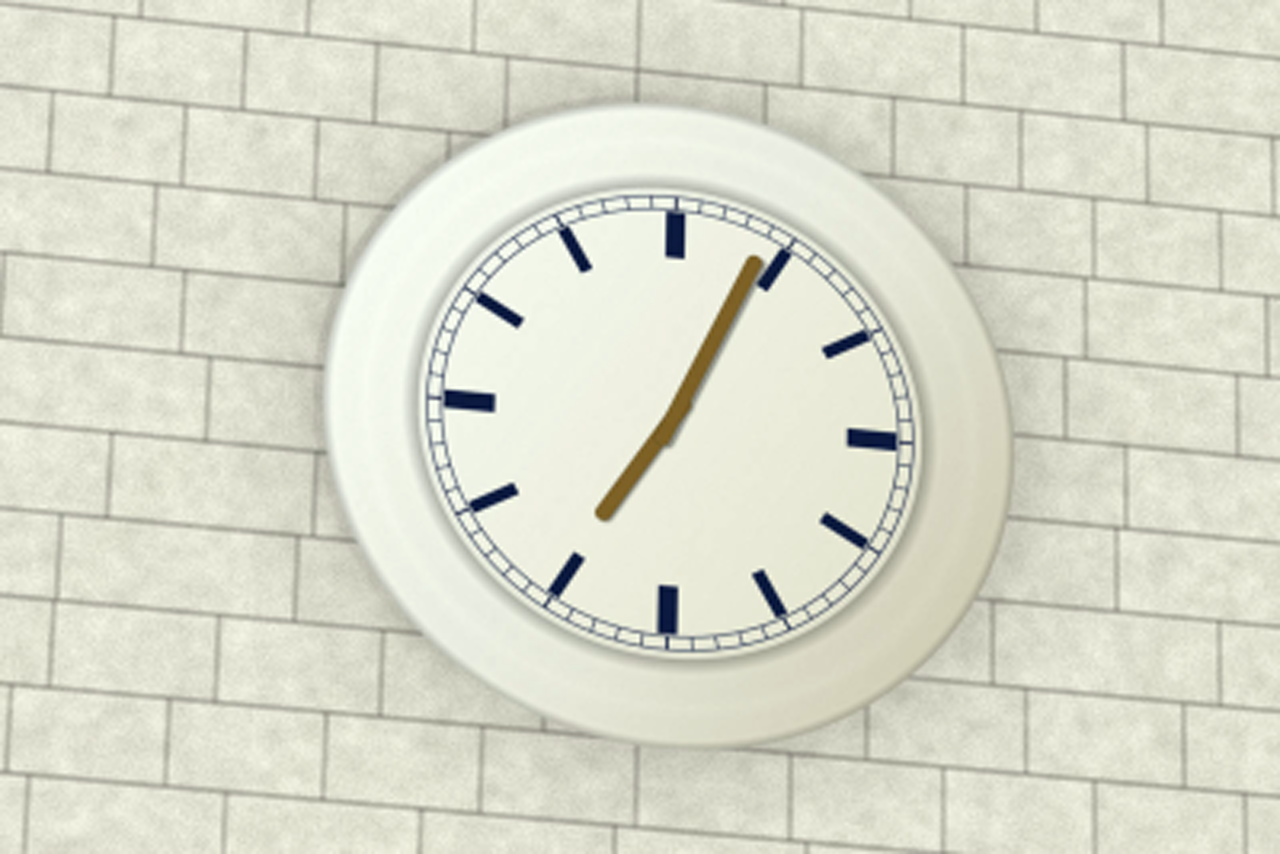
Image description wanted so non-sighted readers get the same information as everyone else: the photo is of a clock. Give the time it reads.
7:04
